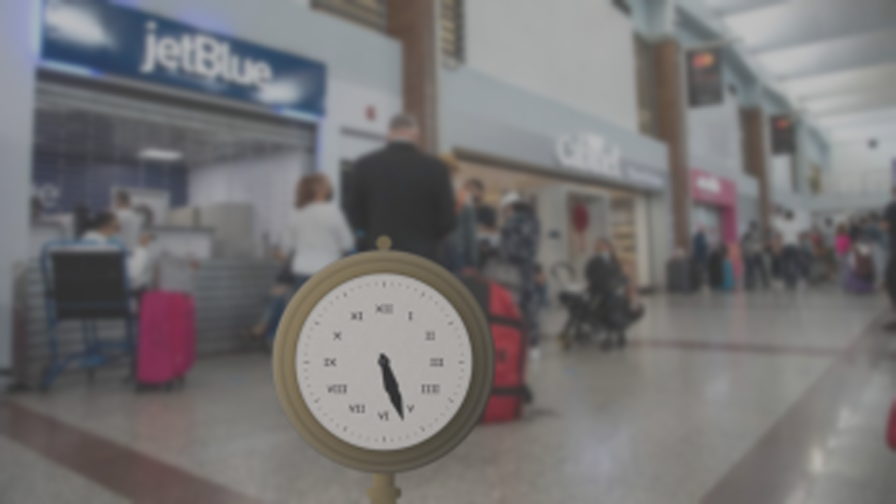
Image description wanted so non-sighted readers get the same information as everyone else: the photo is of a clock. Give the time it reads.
5:27
